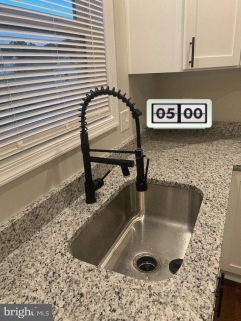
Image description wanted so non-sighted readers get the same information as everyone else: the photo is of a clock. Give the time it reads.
5:00
